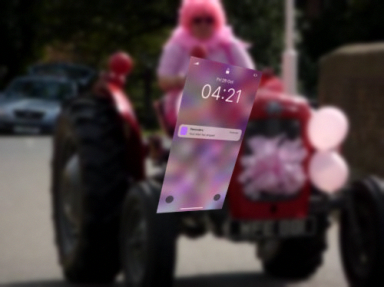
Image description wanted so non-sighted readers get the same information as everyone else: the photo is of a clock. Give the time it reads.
4:21
